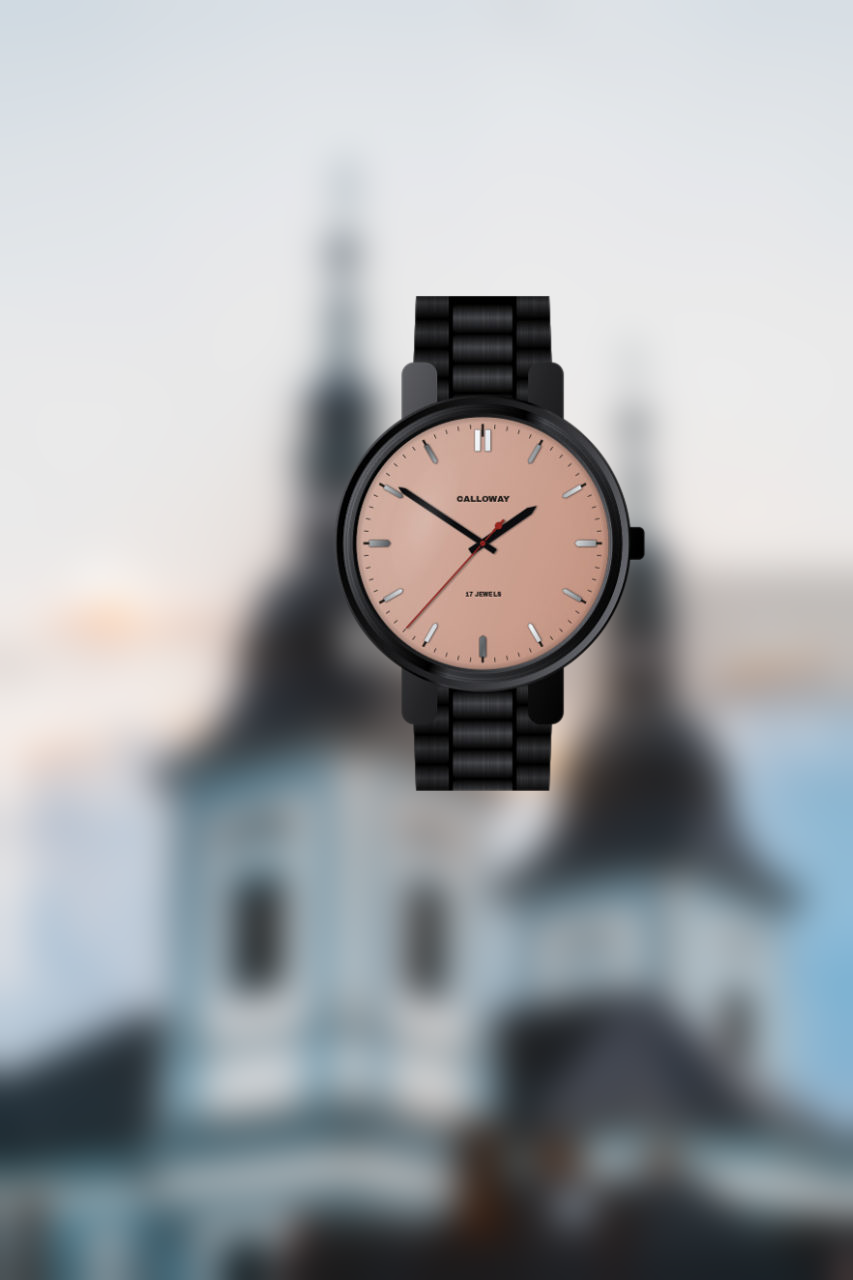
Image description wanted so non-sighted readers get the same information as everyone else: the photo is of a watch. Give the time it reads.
1:50:37
